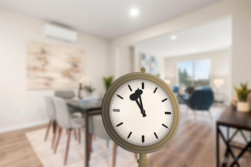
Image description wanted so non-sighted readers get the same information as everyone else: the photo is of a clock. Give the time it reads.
10:58
